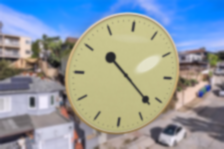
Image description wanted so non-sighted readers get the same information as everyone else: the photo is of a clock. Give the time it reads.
10:22
